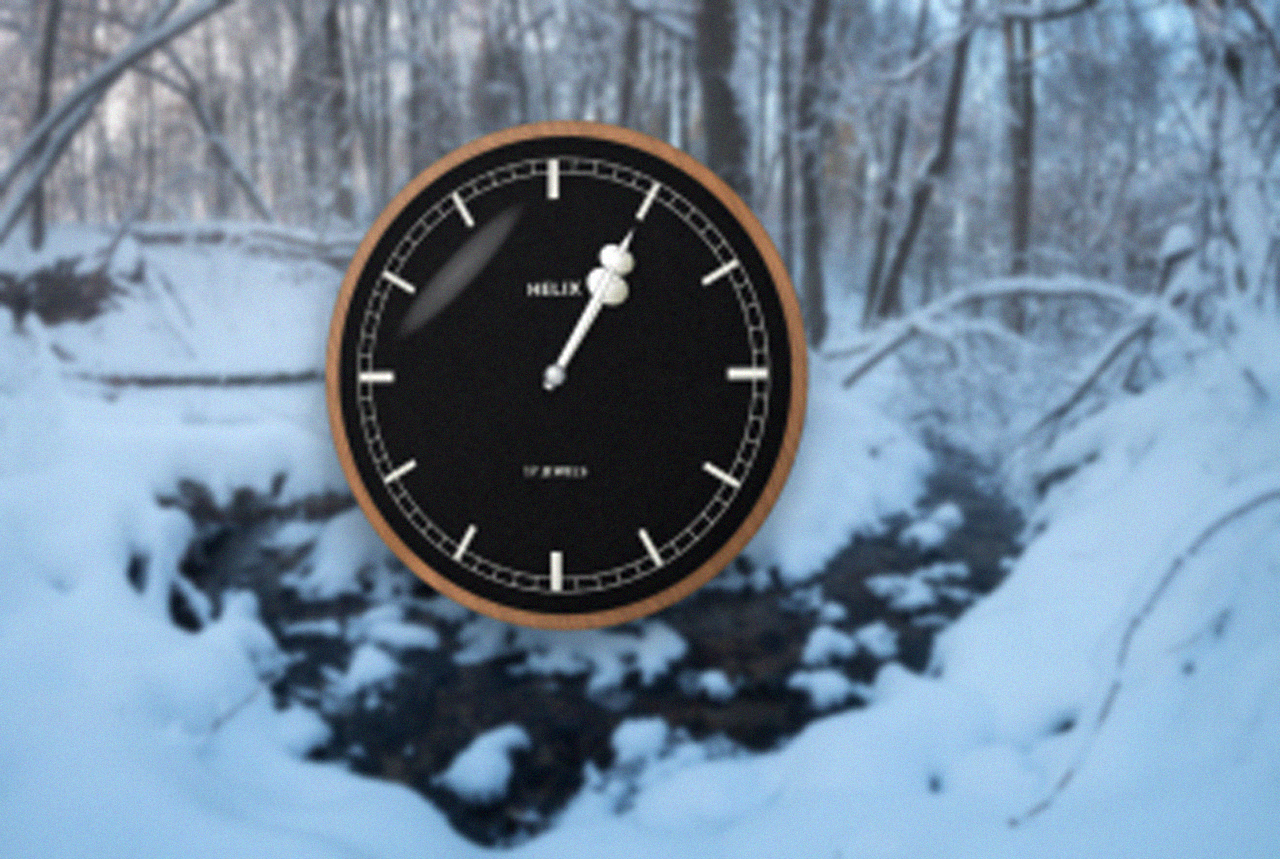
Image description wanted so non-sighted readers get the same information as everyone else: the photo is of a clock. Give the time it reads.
1:05
